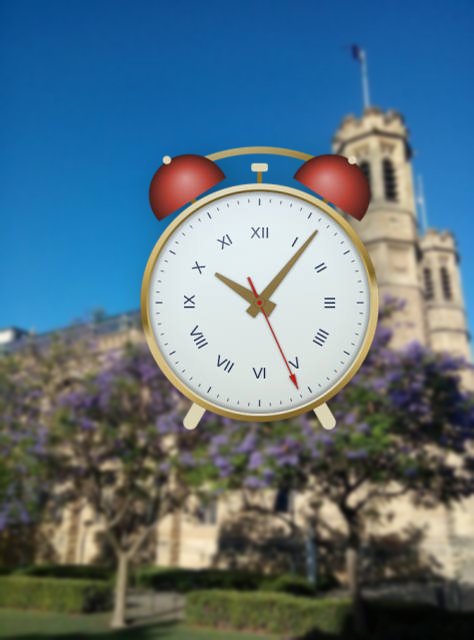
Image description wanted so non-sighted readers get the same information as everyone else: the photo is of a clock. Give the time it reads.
10:06:26
